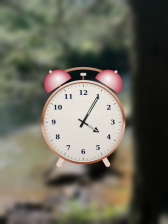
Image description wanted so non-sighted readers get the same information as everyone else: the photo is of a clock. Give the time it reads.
4:05
